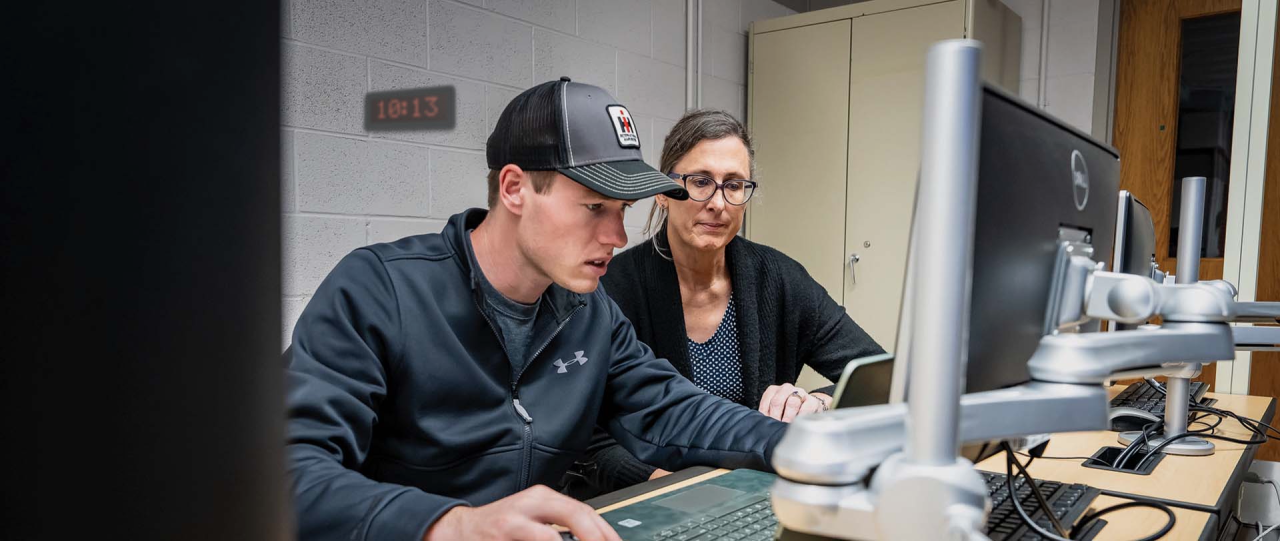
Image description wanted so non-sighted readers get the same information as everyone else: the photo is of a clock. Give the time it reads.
10:13
